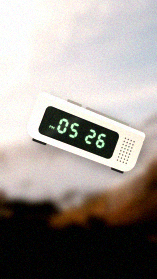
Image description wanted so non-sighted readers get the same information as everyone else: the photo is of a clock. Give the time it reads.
5:26
